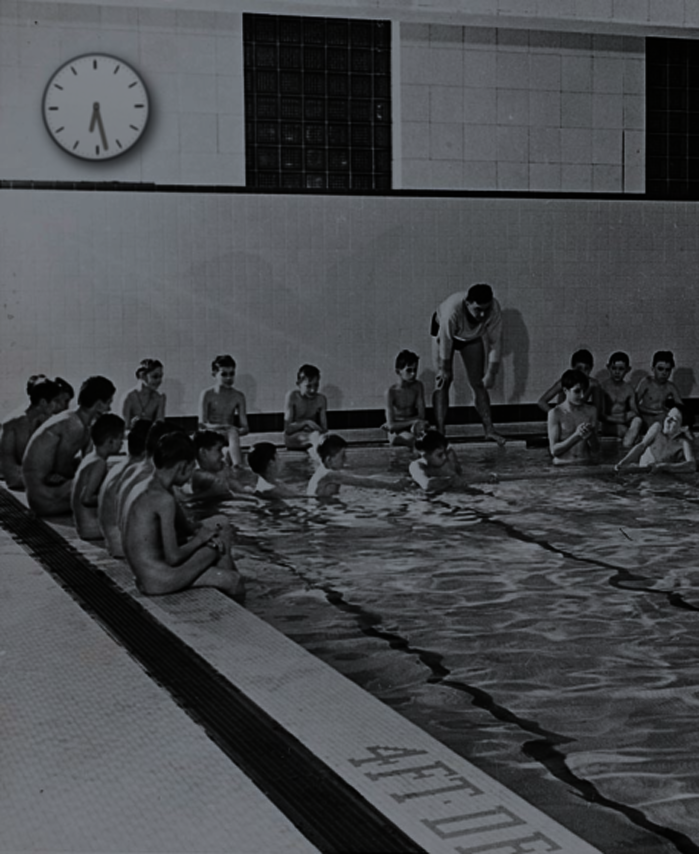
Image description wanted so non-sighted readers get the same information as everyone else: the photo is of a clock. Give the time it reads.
6:28
